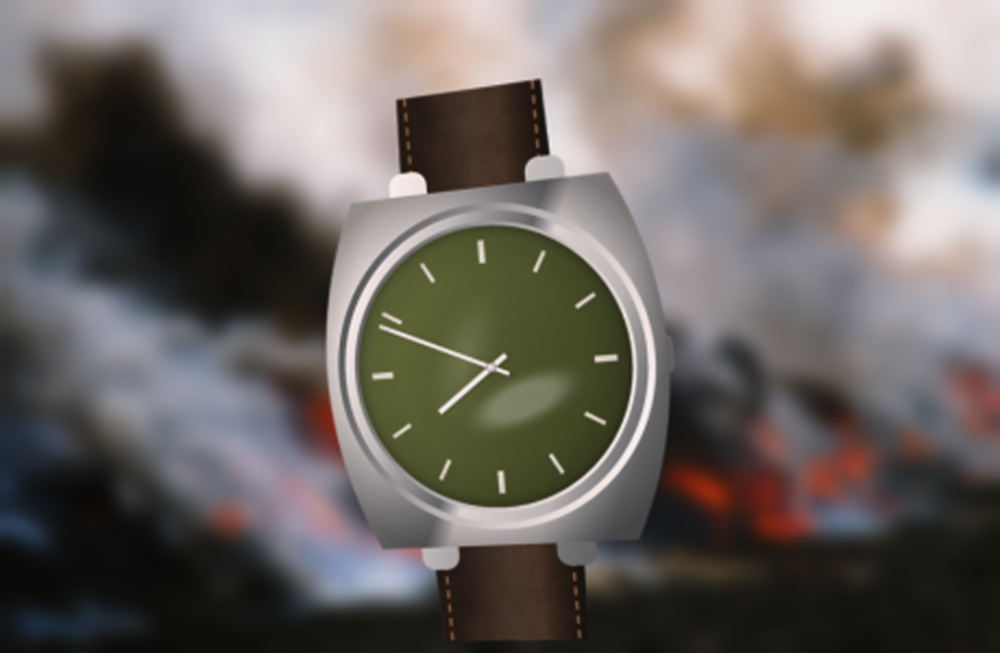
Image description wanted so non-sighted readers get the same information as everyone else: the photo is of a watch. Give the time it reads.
7:49
